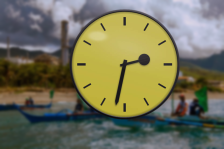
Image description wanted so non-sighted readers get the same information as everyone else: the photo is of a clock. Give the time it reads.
2:32
